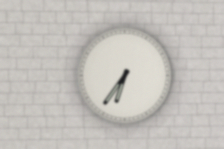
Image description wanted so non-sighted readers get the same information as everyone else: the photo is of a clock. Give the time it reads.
6:36
